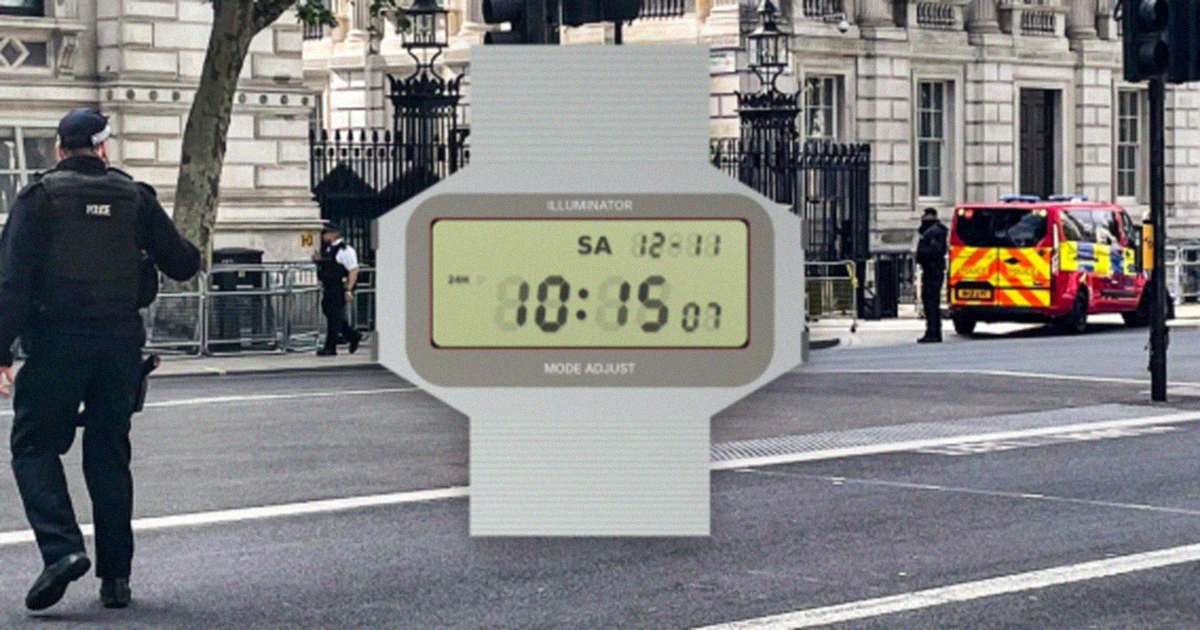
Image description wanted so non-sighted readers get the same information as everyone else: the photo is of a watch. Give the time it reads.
10:15:07
